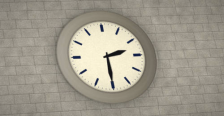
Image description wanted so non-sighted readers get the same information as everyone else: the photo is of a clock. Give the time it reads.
2:30
